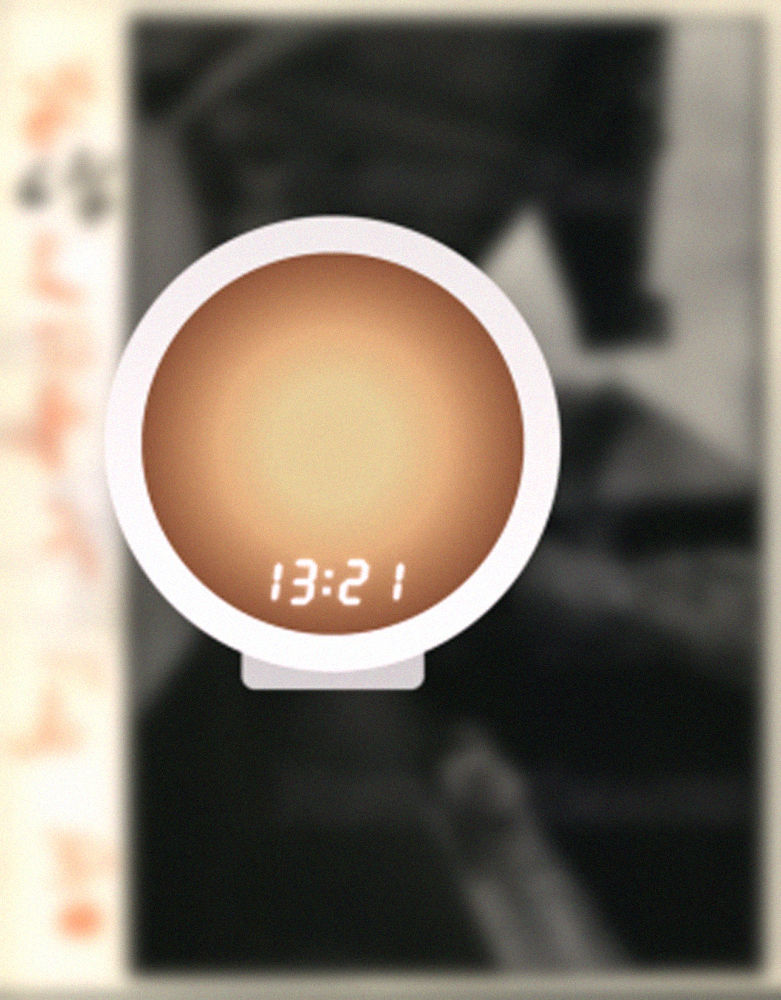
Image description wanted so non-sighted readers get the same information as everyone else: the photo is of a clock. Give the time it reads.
13:21
